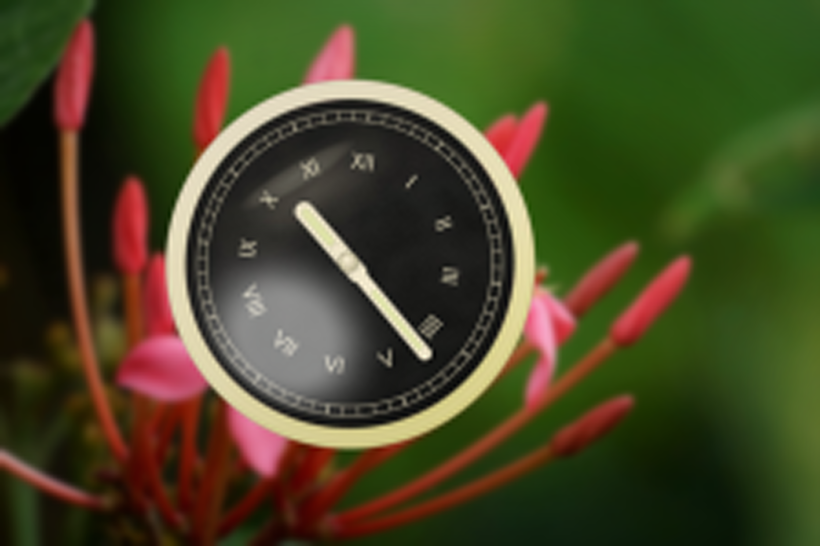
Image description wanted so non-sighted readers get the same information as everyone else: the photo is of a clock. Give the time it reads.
10:22
